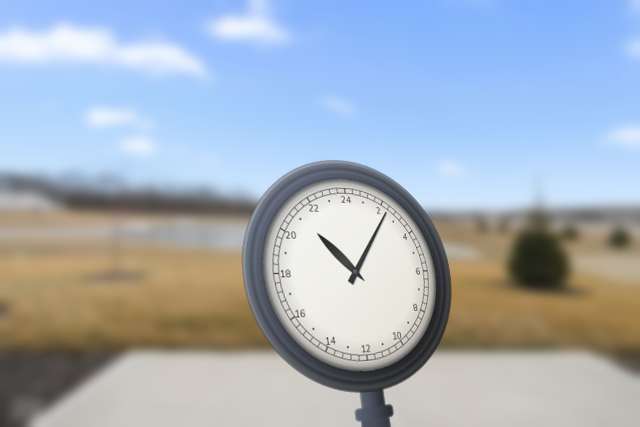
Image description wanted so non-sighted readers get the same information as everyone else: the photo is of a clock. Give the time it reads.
21:06
